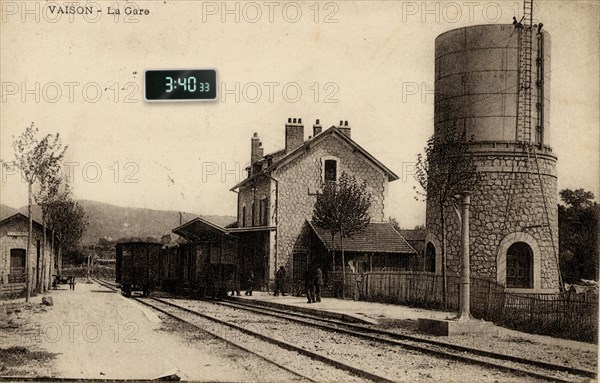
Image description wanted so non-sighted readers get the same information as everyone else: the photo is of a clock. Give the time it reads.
3:40
